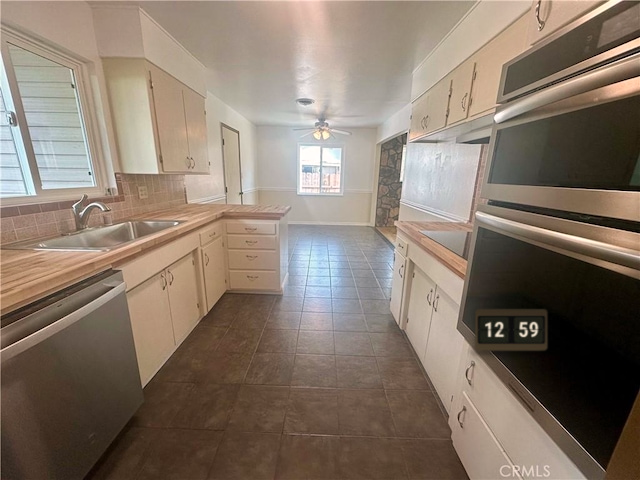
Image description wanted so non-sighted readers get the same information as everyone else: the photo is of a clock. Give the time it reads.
12:59
